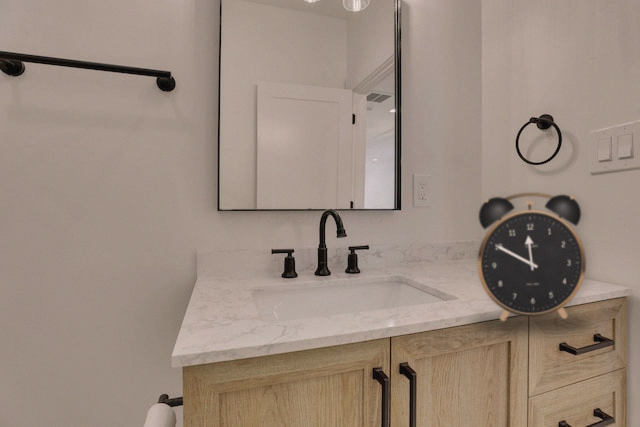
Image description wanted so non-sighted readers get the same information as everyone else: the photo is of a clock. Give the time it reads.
11:50
